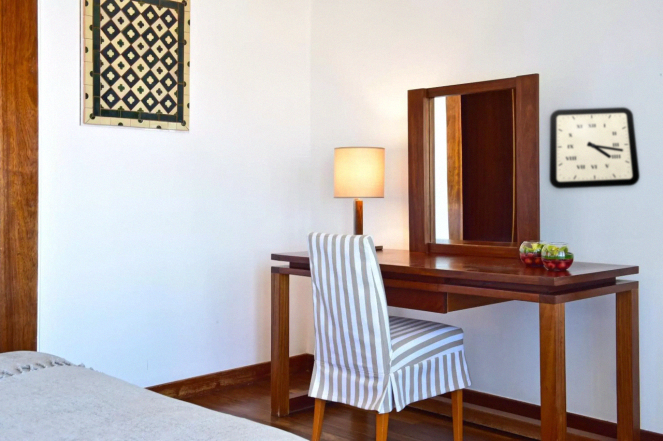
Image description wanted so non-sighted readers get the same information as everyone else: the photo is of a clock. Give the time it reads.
4:17
